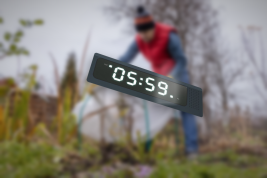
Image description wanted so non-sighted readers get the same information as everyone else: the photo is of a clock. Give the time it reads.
5:59
